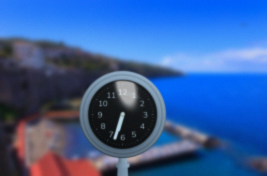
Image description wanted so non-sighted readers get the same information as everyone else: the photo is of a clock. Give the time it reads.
6:33
